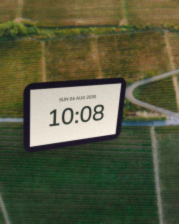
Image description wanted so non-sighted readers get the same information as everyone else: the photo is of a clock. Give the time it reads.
10:08
